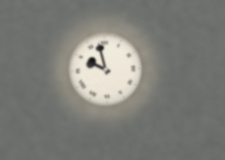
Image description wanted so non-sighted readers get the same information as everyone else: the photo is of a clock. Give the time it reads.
9:58
